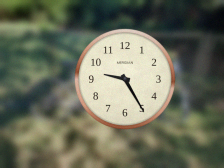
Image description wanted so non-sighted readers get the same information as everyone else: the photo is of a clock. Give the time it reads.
9:25
